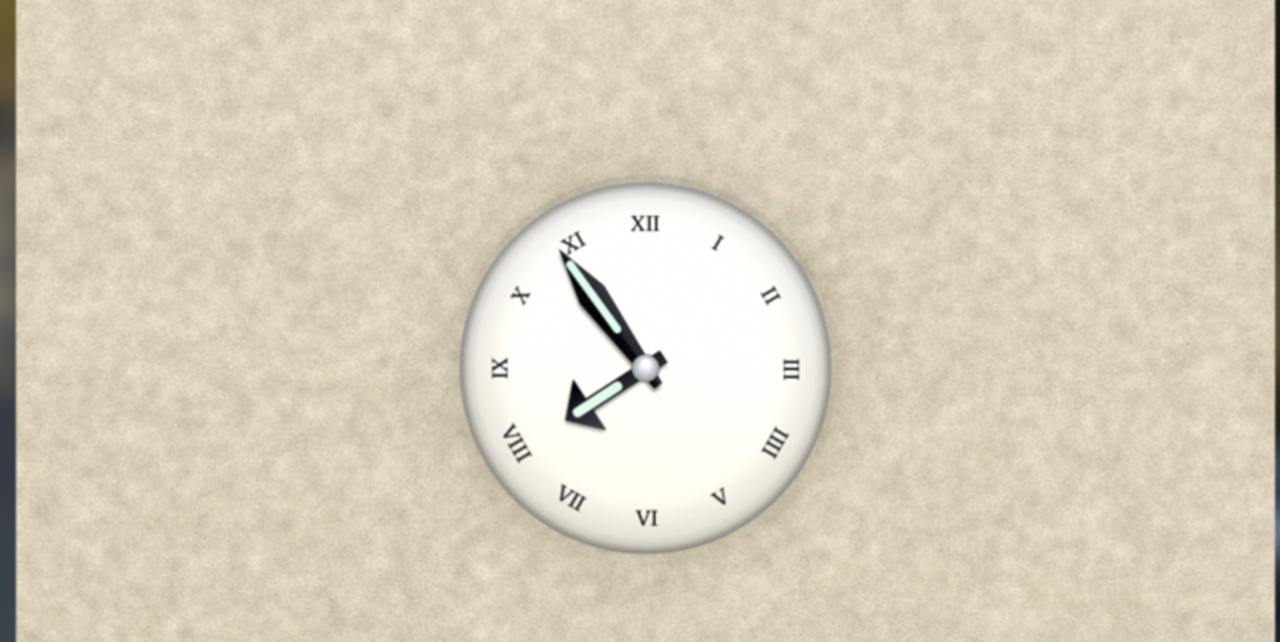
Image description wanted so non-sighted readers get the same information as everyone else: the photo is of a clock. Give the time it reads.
7:54
